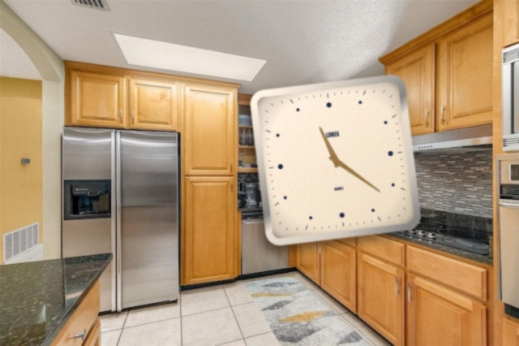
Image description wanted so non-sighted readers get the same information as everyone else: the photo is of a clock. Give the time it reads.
11:22
